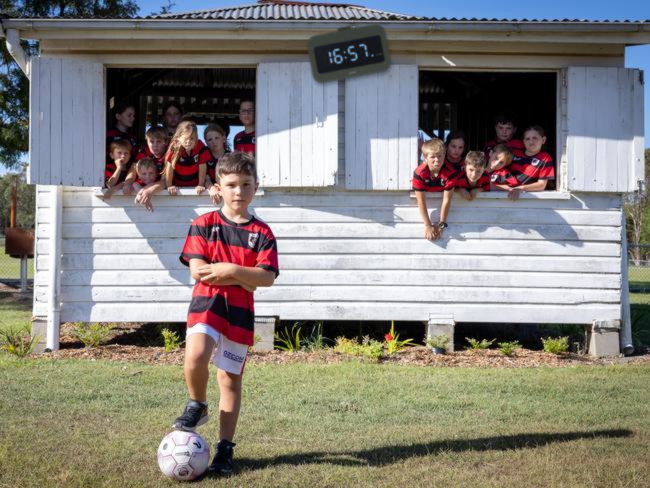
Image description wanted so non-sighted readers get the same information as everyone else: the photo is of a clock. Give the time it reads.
16:57
